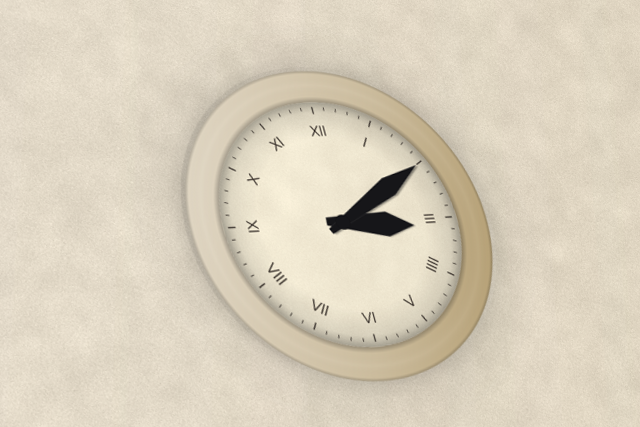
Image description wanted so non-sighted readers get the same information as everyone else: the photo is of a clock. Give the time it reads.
3:10
